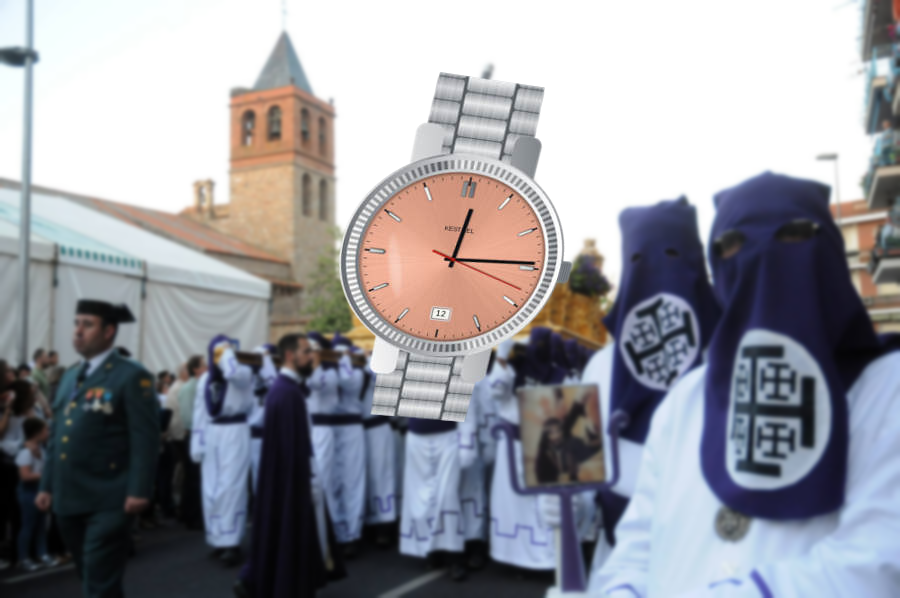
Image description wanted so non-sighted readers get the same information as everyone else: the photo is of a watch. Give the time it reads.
12:14:18
